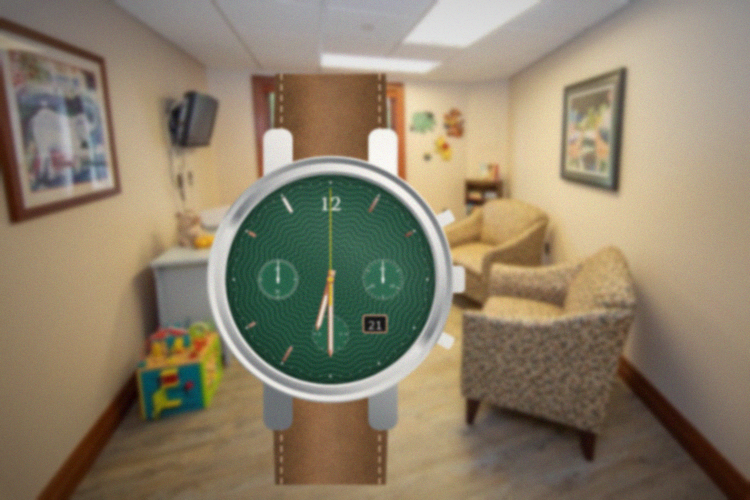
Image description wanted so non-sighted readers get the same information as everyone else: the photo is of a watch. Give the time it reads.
6:30
